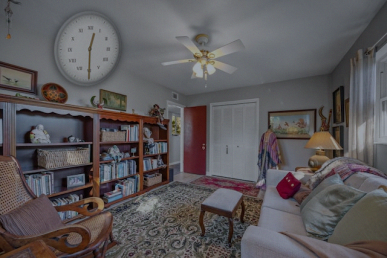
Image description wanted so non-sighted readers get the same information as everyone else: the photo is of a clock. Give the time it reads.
12:30
